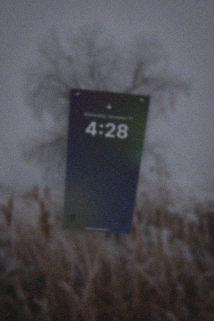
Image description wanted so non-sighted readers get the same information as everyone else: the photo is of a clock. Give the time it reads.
4:28
